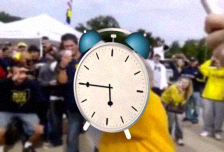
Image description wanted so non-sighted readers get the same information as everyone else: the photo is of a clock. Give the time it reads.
5:45
